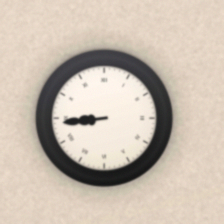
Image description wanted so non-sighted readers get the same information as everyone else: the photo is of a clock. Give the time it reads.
8:44
